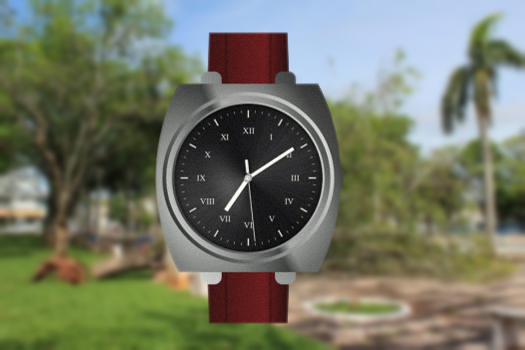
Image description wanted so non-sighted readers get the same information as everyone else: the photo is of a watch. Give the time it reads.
7:09:29
